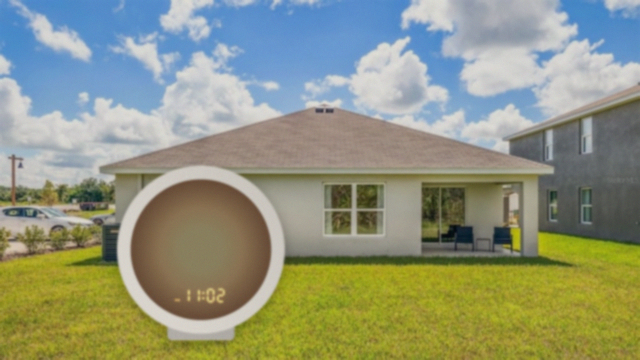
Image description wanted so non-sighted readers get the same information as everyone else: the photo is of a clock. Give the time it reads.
11:02
